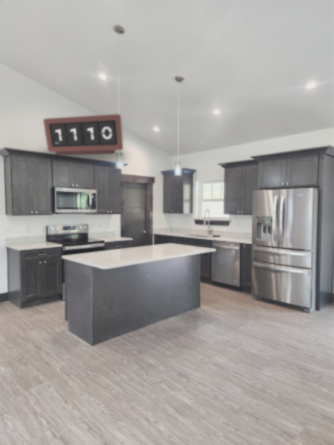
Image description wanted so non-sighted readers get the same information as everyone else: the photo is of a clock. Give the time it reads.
11:10
